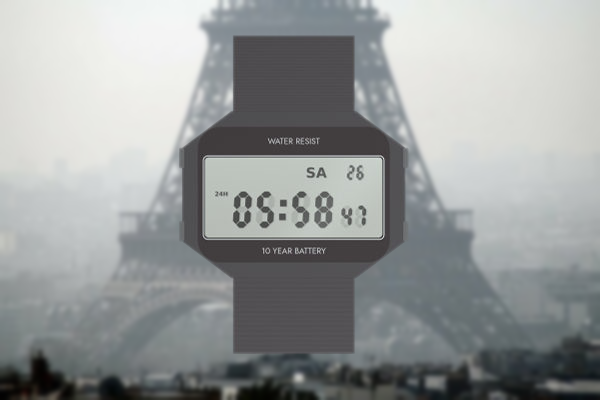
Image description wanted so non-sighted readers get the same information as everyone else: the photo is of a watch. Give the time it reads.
5:58:47
